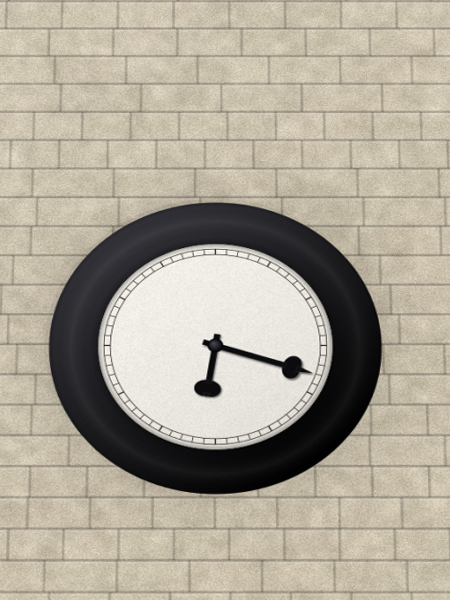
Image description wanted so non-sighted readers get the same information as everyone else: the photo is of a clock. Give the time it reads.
6:18
